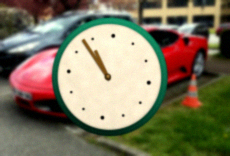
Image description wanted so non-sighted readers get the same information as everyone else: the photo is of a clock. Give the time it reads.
10:53
